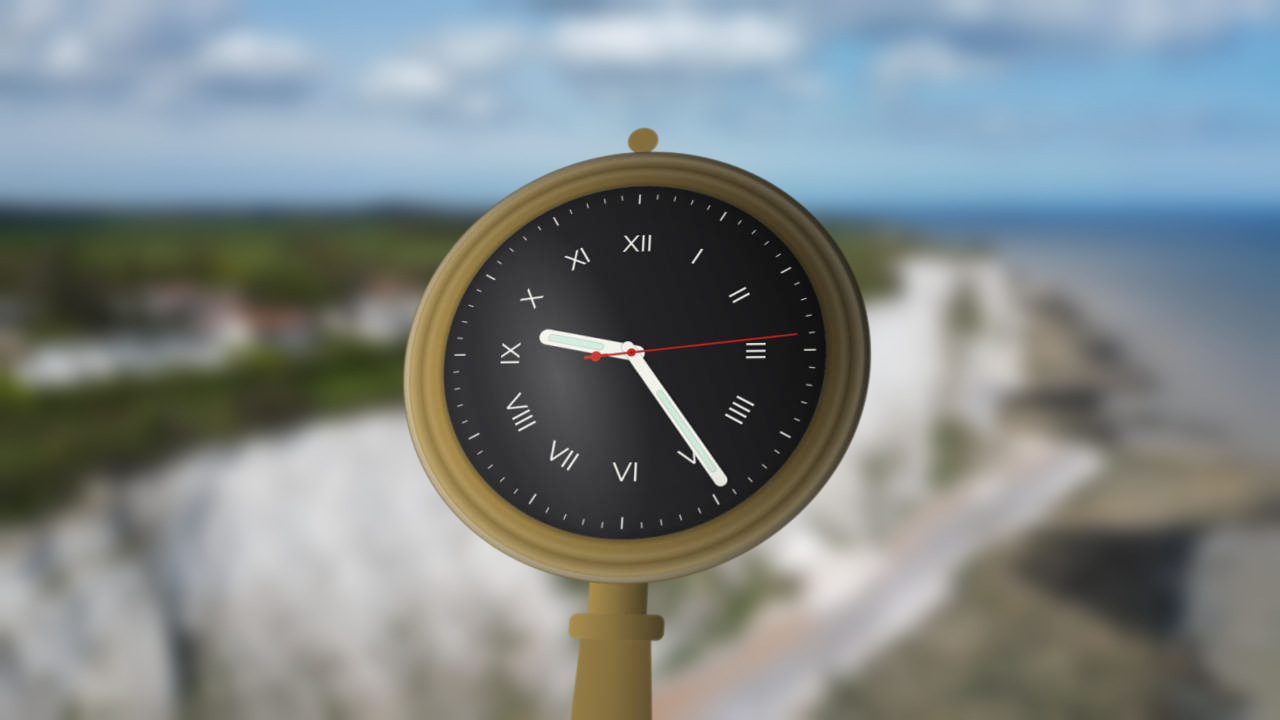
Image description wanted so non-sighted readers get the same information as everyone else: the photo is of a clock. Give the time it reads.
9:24:14
